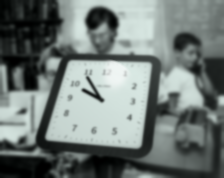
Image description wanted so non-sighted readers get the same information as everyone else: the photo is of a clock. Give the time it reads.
9:54
